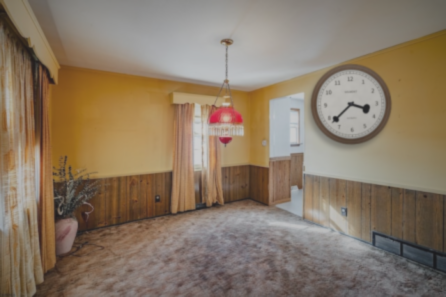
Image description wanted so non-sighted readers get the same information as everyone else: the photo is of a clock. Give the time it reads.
3:38
